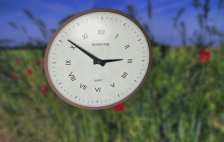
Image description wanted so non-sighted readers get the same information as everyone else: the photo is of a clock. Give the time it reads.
2:51
